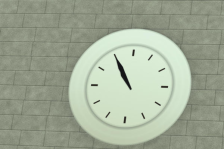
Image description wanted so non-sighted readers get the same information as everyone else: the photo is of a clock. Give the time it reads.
10:55
